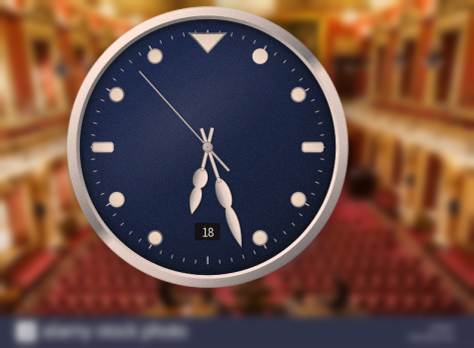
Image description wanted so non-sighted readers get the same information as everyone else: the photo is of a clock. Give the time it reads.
6:26:53
